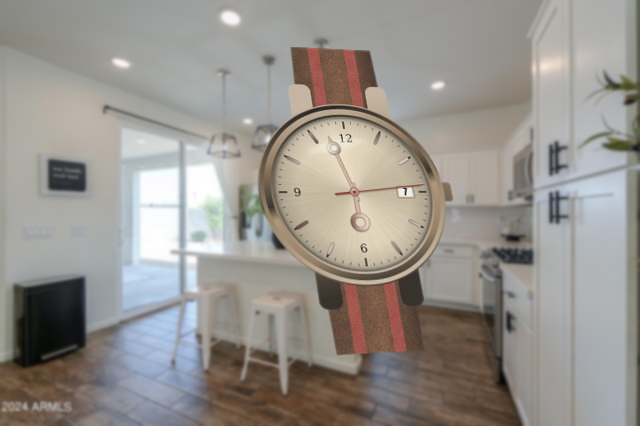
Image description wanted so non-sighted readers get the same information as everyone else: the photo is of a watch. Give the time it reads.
5:57:14
